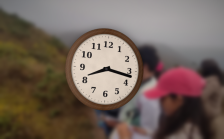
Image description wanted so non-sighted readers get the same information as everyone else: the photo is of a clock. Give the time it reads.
8:17
